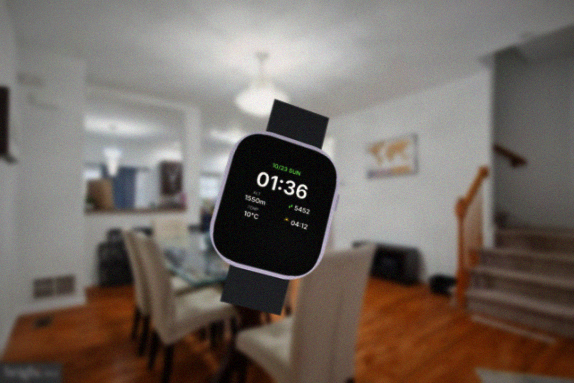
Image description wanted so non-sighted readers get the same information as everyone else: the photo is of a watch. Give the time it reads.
1:36
